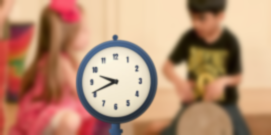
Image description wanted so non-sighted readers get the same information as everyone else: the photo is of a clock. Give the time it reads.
9:41
